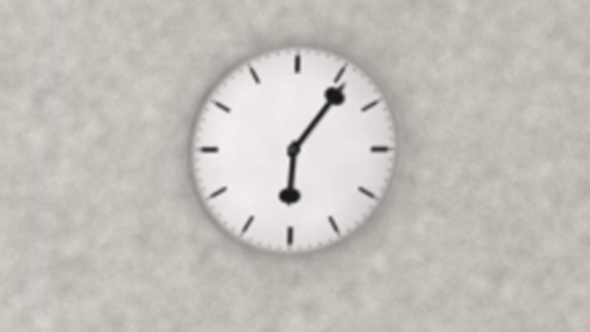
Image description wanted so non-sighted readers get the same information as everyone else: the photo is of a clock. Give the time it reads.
6:06
